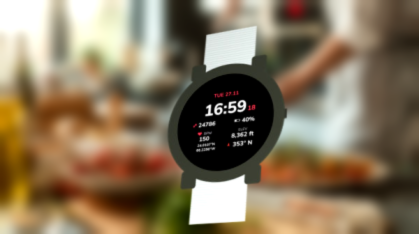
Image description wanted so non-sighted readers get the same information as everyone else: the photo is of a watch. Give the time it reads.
16:59
